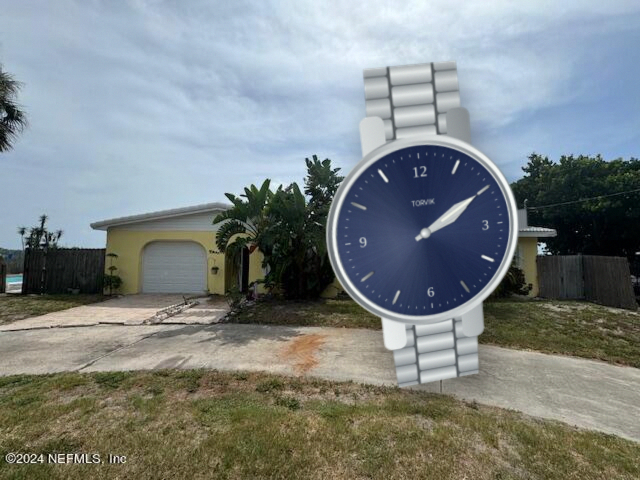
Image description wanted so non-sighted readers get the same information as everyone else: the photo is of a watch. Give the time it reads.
2:10
